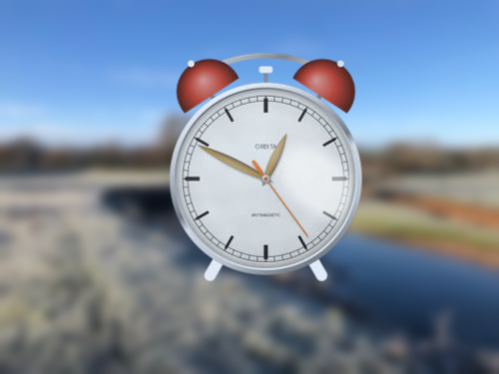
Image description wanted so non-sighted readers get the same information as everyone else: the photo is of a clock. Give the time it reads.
12:49:24
